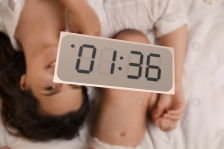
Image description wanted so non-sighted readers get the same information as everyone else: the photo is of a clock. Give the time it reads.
1:36
